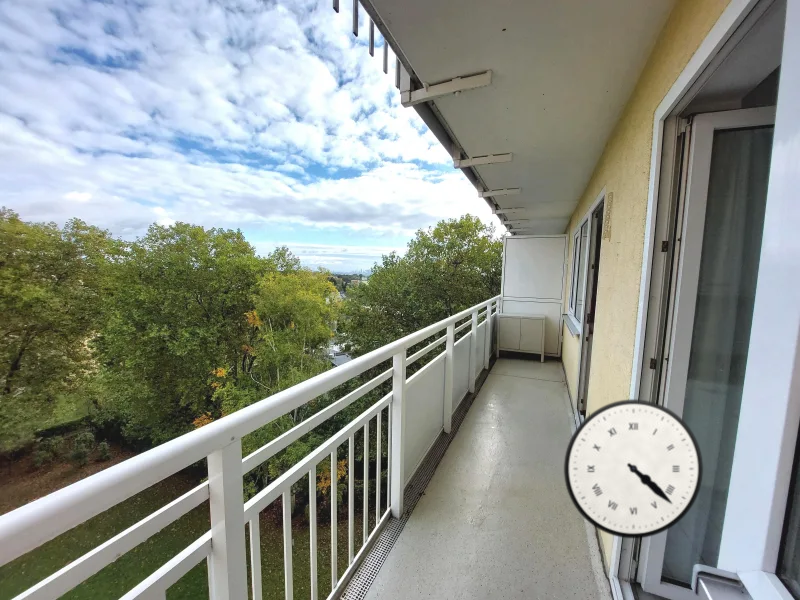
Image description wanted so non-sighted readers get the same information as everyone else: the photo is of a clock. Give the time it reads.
4:22
